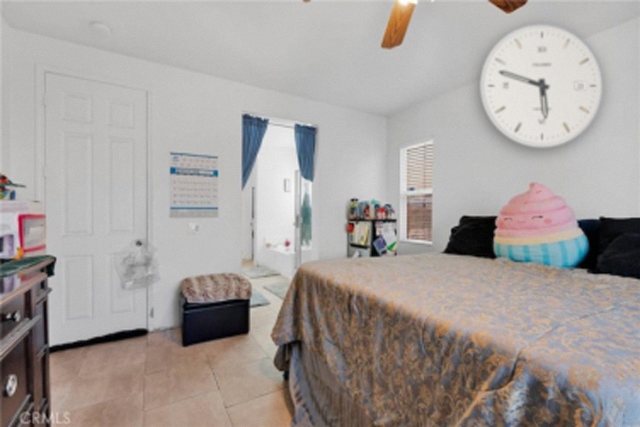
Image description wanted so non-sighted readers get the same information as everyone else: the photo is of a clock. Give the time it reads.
5:48
